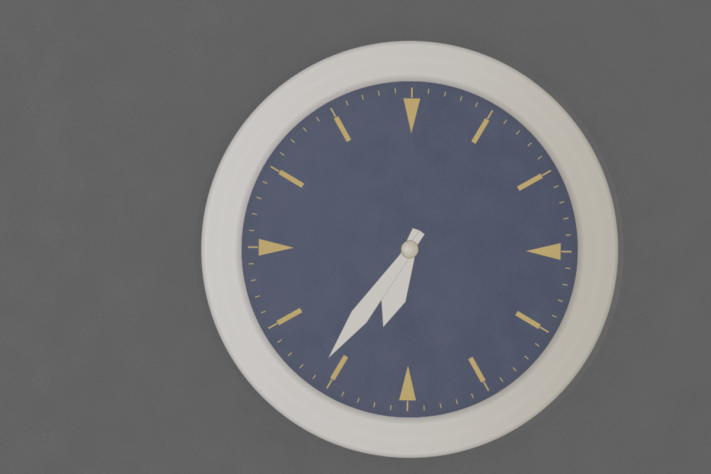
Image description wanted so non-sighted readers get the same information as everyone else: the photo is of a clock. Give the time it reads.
6:36
